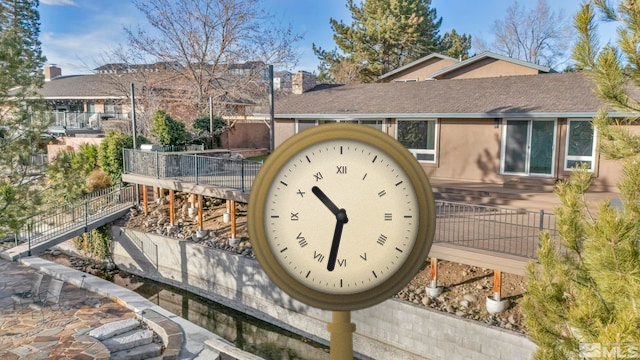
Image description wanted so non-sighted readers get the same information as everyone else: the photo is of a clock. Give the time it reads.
10:32
